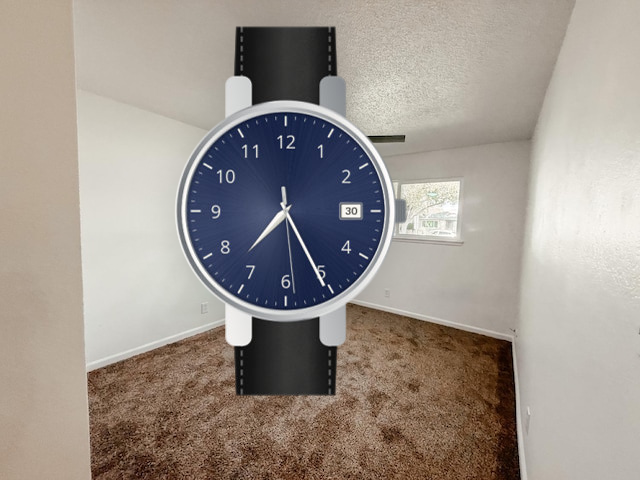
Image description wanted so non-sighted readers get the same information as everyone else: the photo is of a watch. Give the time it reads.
7:25:29
